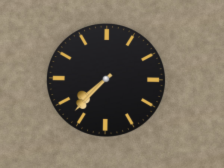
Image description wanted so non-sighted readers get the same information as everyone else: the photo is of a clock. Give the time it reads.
7:37
